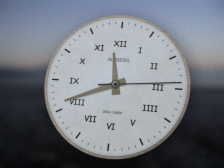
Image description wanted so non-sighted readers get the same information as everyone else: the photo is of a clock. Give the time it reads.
11:41:14
